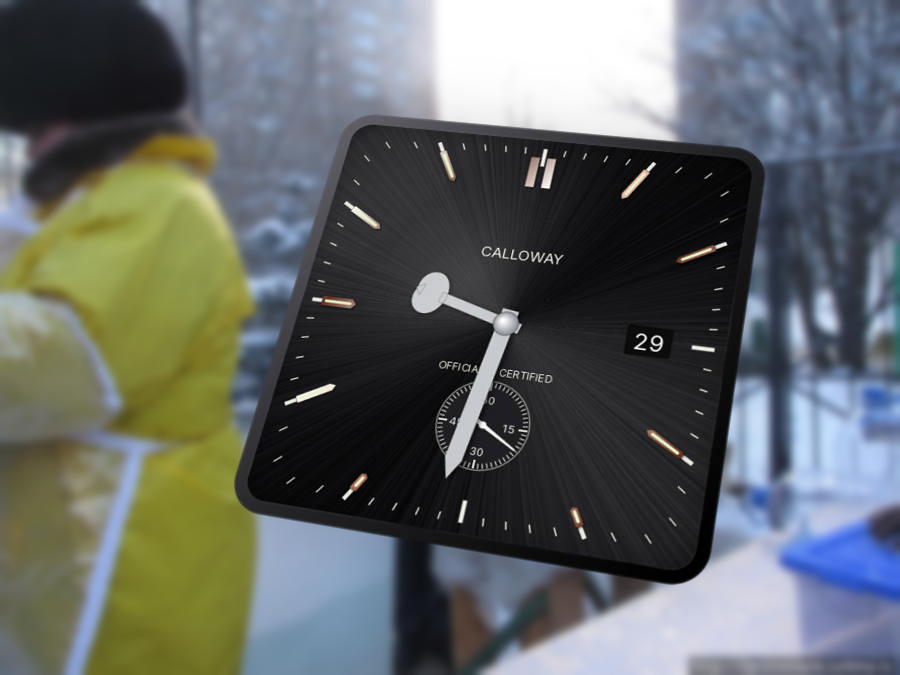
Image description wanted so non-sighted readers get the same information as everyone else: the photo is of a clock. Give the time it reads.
9:31:20
